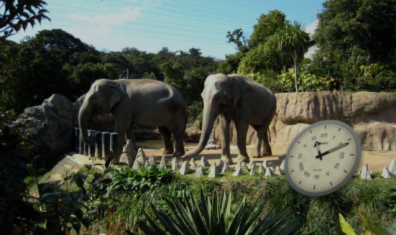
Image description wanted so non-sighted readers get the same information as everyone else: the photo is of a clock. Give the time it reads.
11:11
